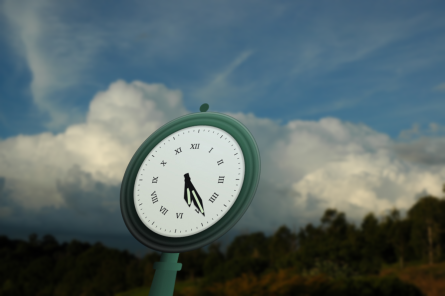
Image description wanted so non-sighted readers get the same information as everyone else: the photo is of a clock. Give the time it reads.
5:24
